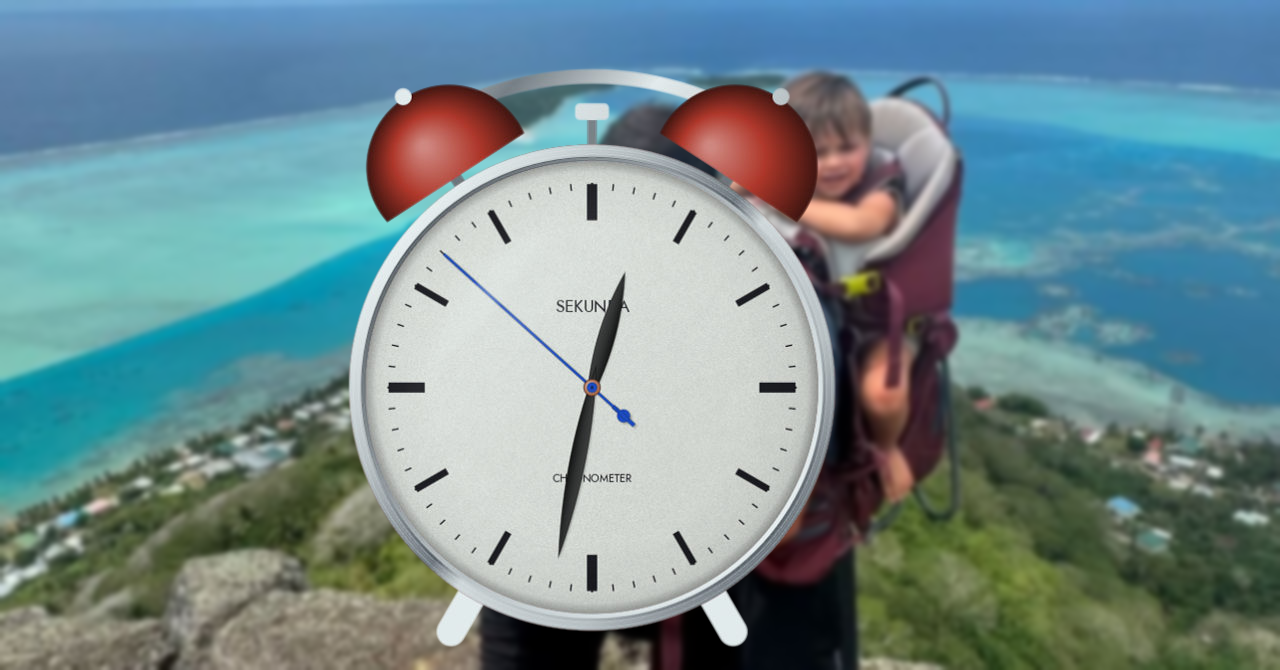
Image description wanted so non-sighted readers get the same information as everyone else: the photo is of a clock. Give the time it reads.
12:31:52
